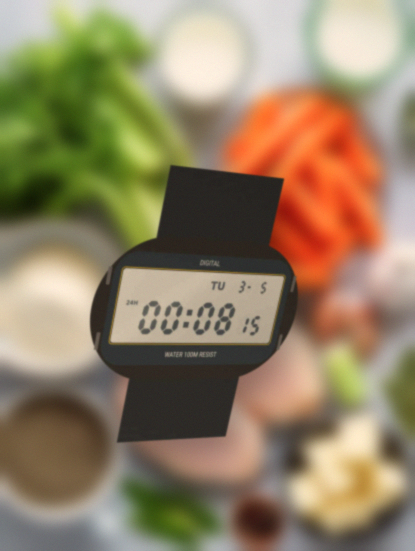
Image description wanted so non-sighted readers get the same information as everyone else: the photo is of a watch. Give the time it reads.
0:08:15
